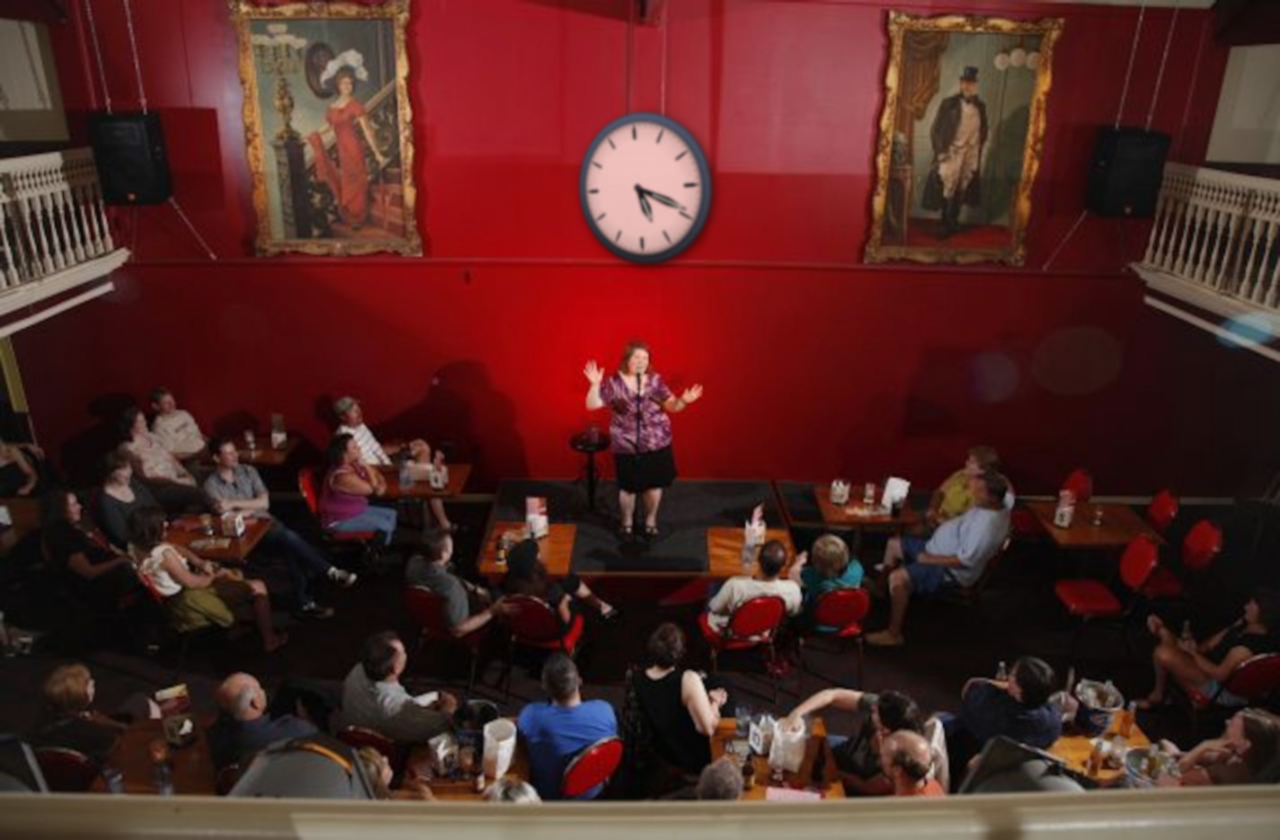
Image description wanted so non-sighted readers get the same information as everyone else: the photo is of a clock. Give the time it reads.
5:19
